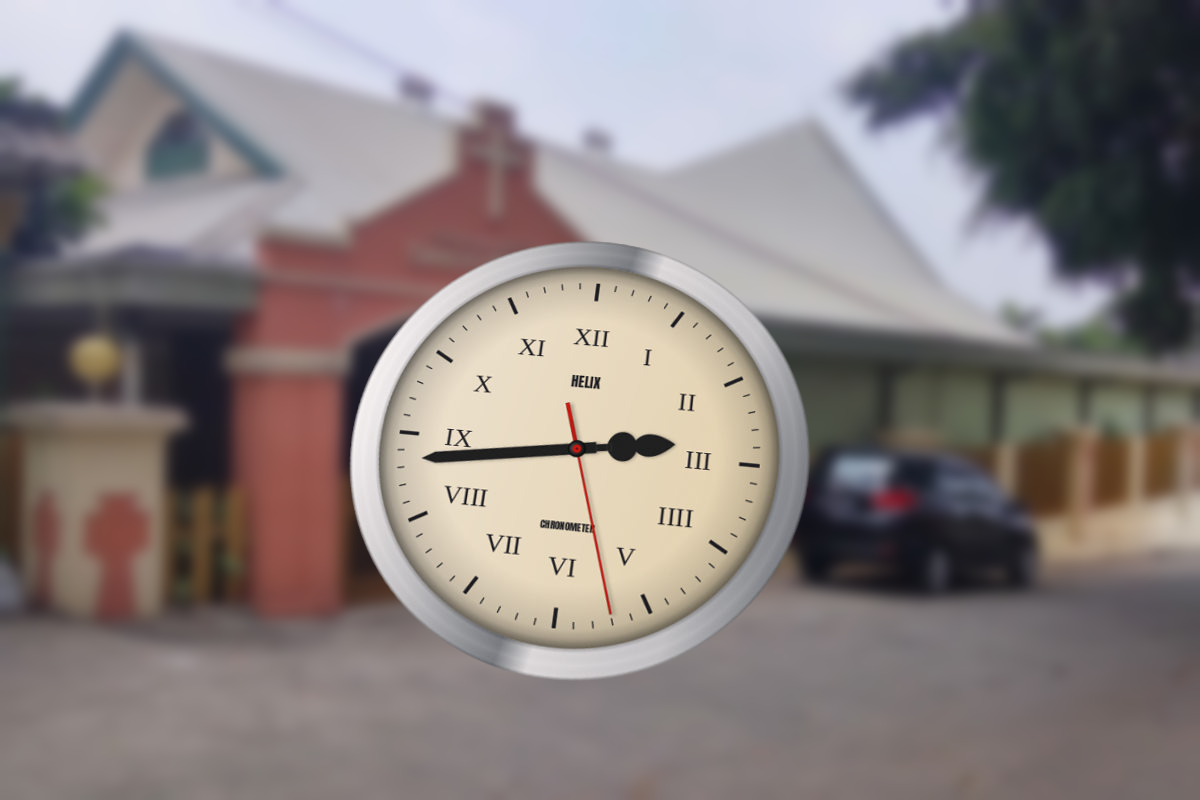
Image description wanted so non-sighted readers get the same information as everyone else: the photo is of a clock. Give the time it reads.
2:43:27
